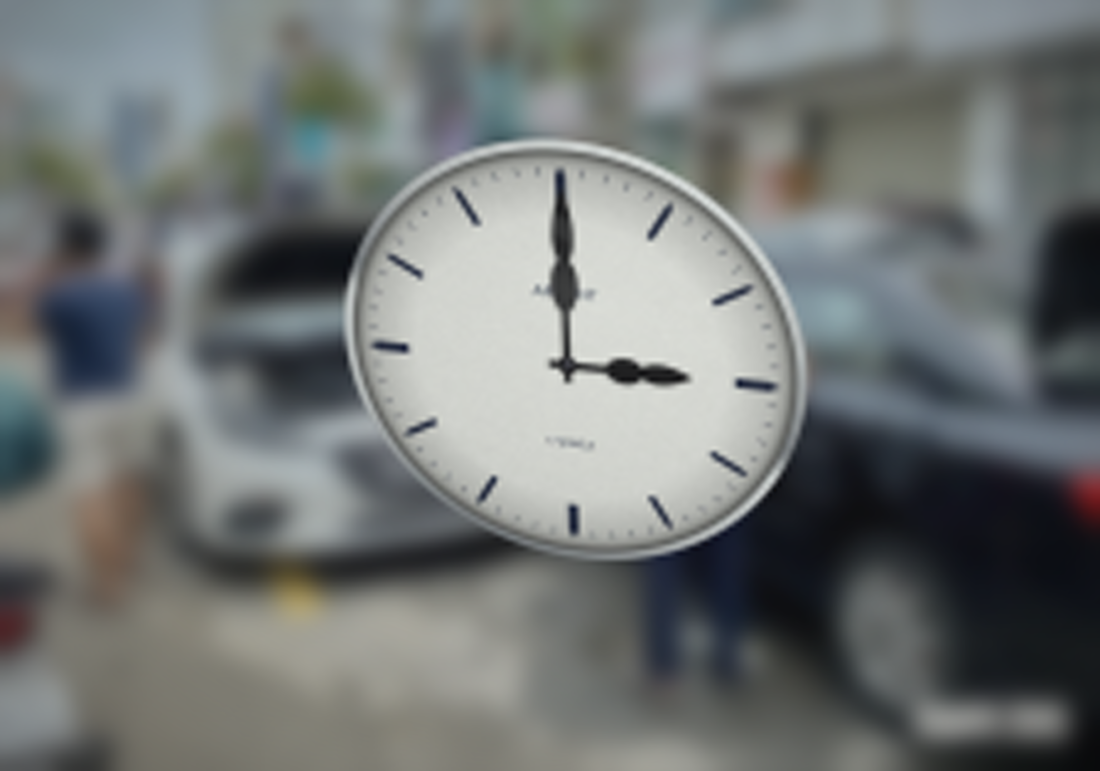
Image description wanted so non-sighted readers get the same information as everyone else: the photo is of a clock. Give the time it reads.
3:00
